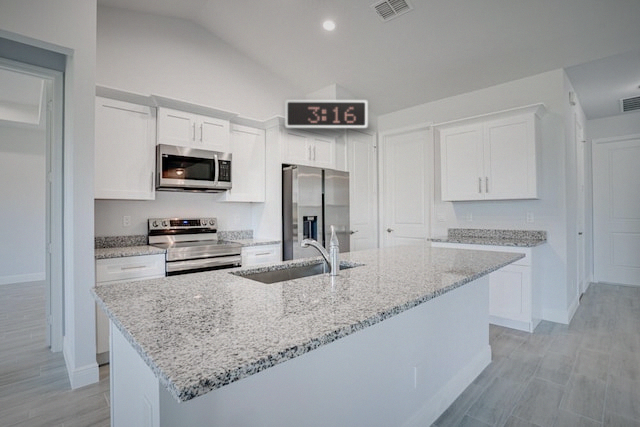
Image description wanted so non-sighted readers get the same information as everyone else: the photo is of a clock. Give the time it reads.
3:16
